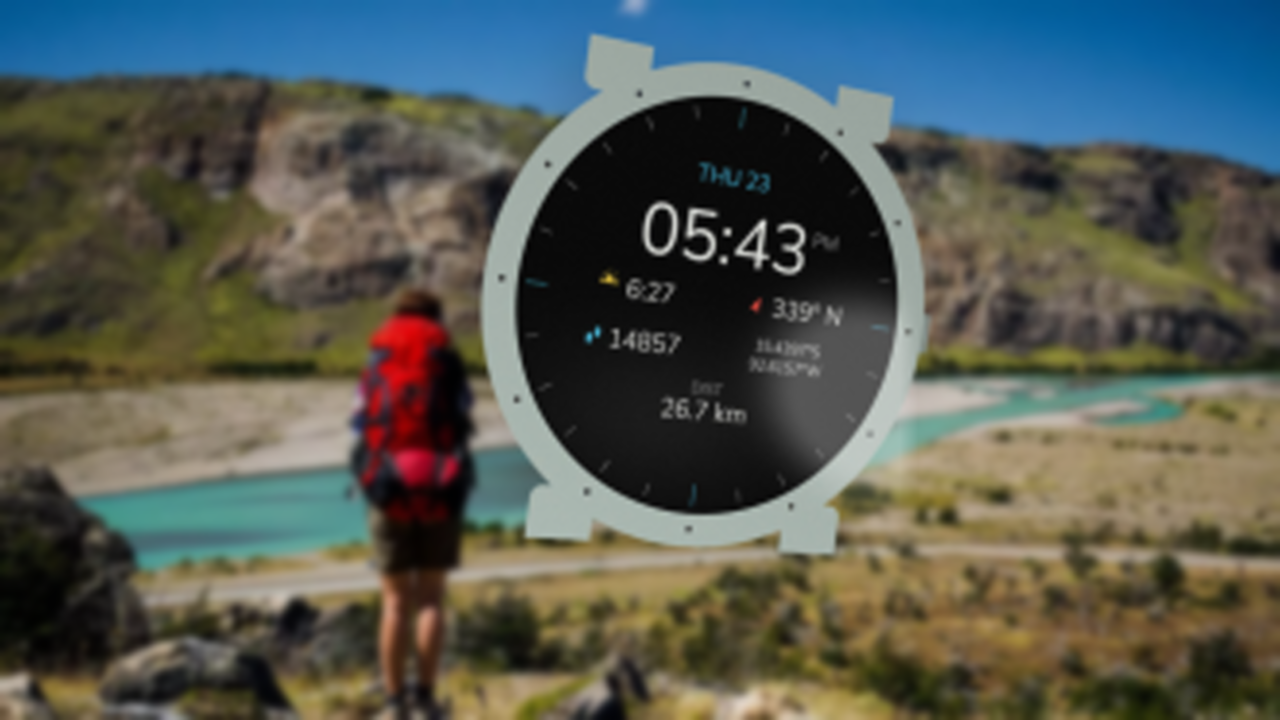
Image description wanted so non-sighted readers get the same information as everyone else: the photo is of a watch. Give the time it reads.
5:43
